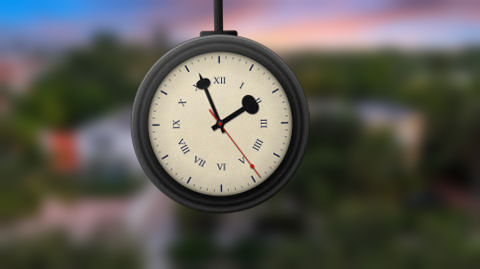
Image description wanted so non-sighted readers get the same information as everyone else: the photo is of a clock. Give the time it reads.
1:56:24
